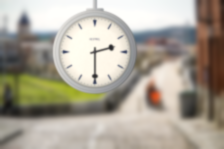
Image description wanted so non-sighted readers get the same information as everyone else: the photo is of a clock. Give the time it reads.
2:30
